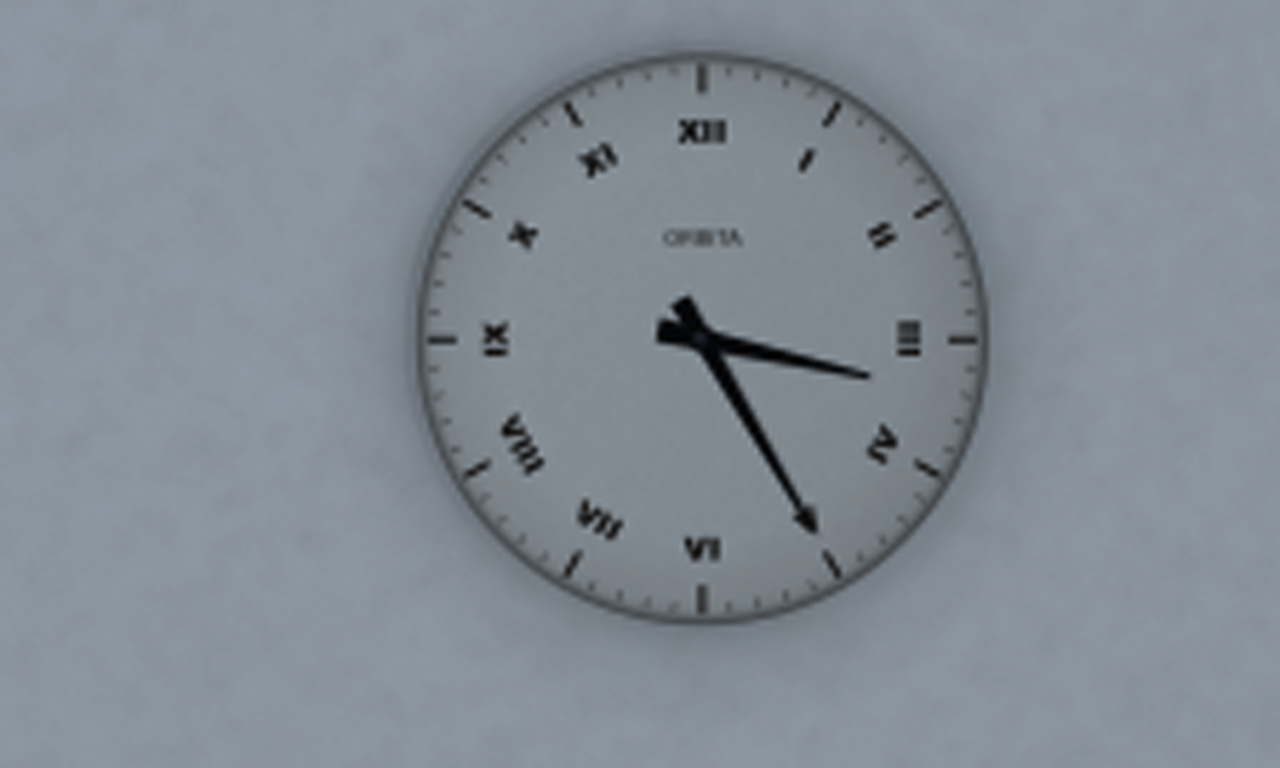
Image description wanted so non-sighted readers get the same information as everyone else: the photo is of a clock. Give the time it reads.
3:25
